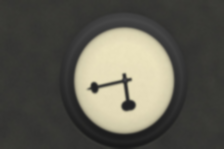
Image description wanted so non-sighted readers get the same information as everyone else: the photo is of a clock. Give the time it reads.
5:43
